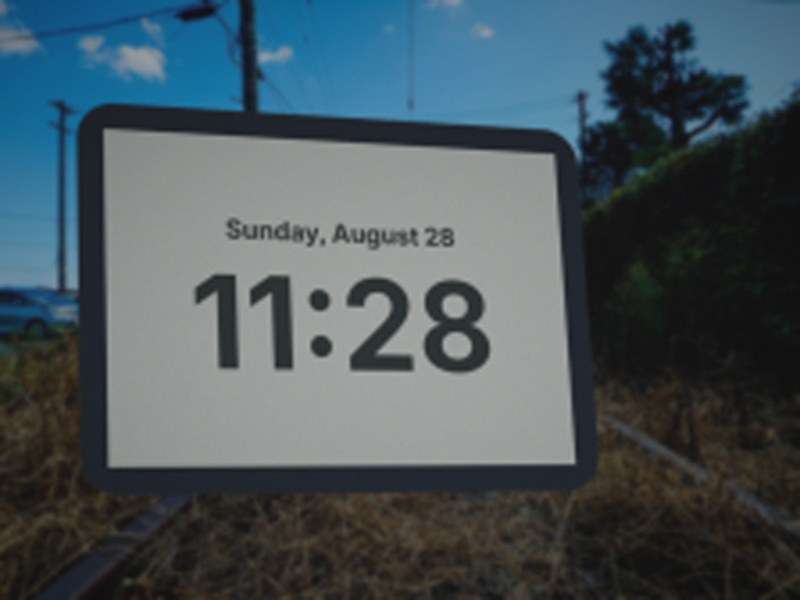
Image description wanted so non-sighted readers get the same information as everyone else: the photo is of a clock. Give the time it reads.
11:28
